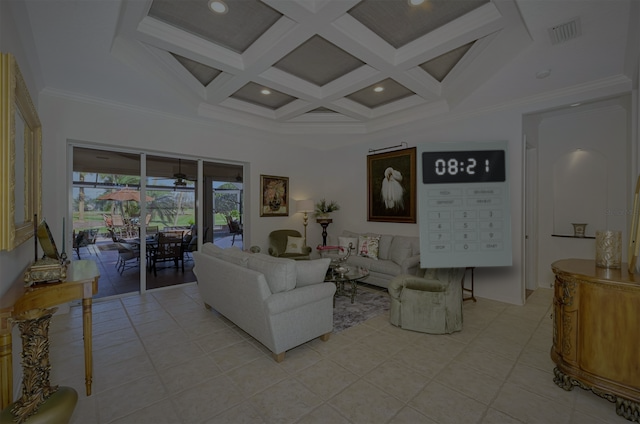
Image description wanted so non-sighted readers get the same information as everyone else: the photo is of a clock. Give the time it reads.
8:21
